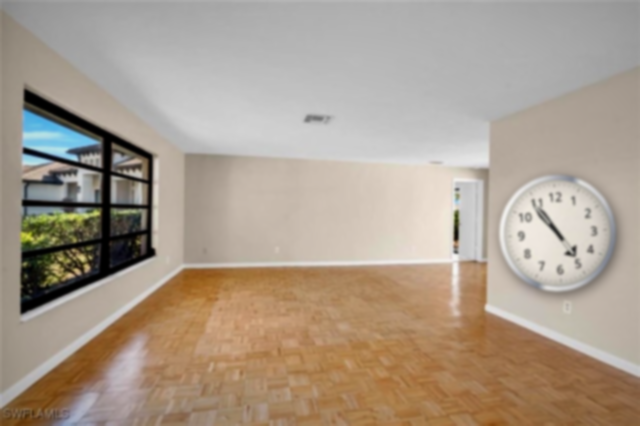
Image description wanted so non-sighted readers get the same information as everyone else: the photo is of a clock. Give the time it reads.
4:54
